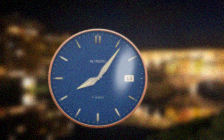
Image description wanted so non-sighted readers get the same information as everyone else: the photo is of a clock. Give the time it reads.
8:06
